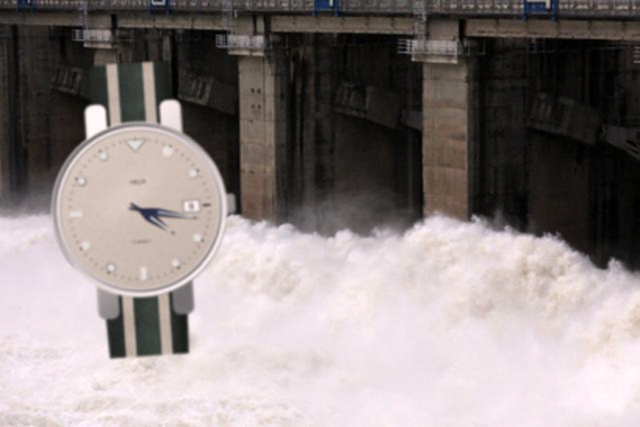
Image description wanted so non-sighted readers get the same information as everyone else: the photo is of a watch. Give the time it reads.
4:17
